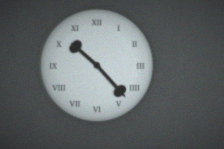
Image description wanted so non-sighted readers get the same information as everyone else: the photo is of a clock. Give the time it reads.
10:23
